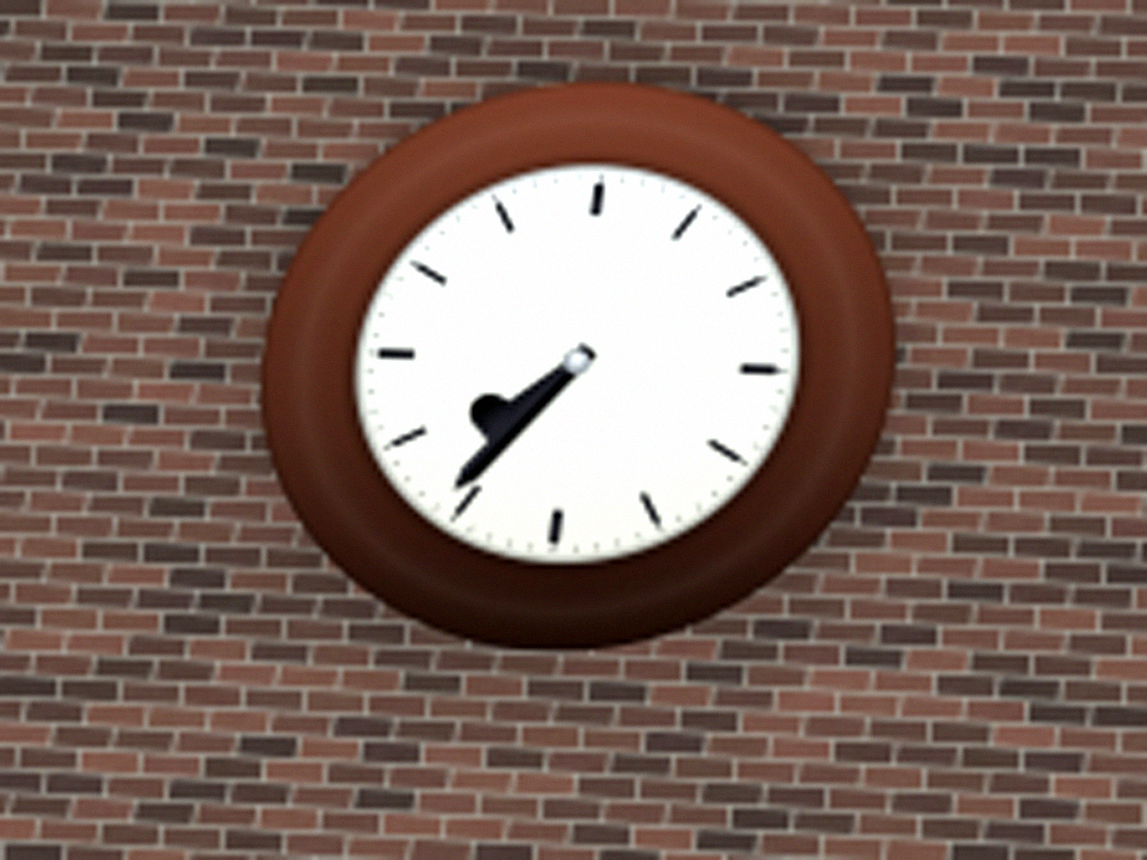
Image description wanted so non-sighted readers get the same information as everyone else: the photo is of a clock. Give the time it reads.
7:36
